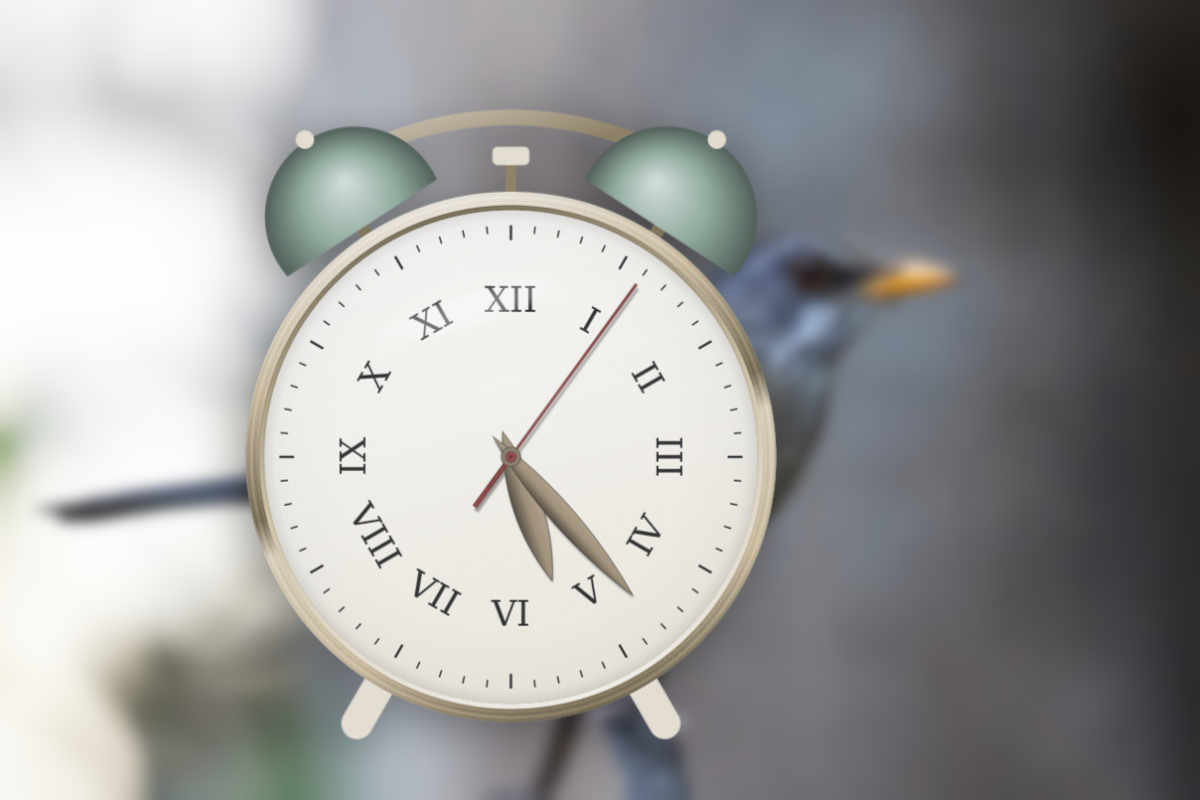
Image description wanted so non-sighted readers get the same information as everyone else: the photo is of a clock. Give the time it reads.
5:23:06
